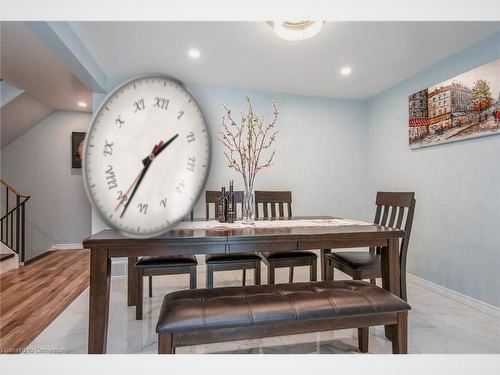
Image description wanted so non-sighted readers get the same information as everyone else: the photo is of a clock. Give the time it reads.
1:33:35
